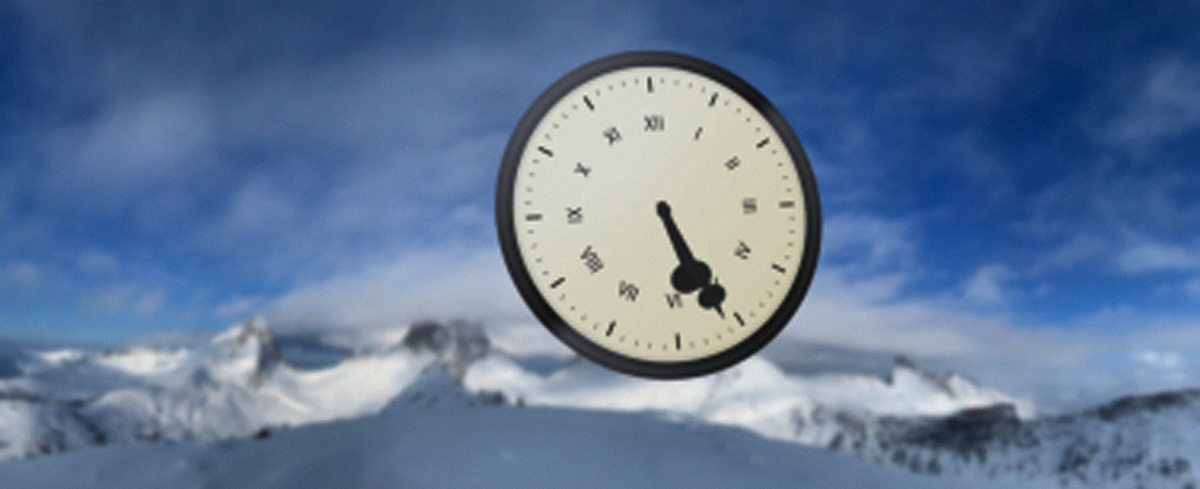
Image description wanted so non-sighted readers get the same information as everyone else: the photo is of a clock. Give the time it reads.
5:26
